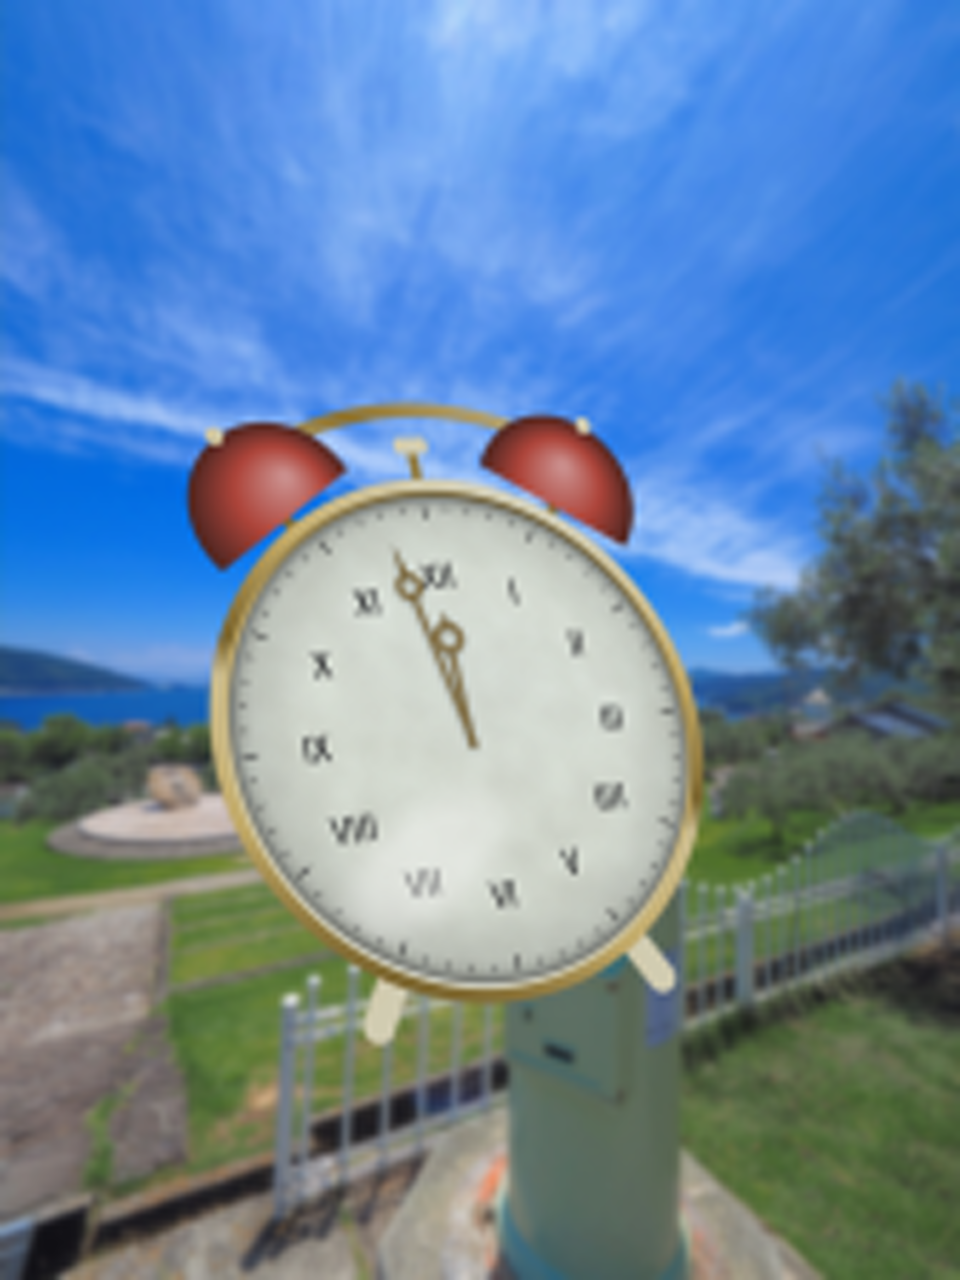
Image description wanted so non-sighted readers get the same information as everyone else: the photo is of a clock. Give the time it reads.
11:58
